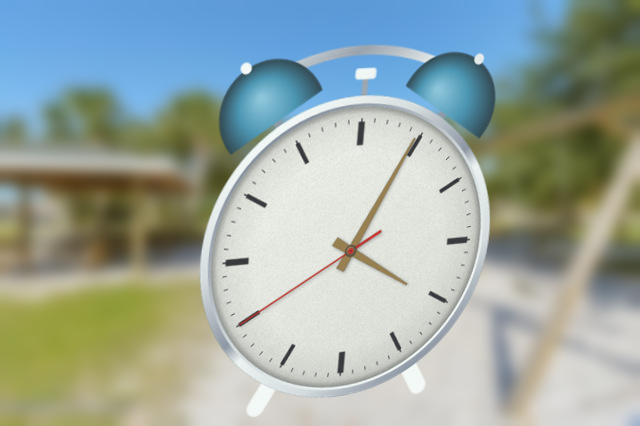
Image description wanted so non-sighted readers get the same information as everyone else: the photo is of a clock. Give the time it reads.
4:04:40
